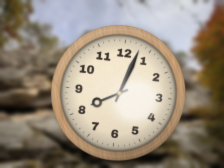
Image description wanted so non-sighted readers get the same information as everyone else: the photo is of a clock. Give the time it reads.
8:03
